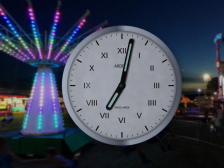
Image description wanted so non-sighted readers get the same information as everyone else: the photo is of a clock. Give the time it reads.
7:02
